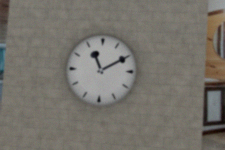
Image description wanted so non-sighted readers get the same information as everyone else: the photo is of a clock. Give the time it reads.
11:10
